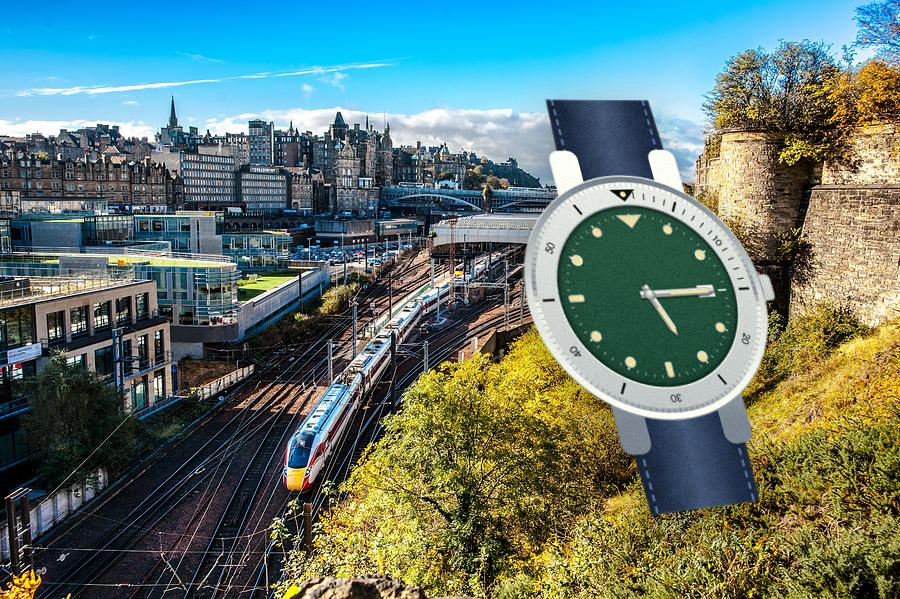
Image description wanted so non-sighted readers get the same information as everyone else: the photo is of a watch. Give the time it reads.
5:15
